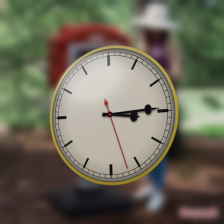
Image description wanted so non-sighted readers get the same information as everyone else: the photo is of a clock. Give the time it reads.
3:14:27
